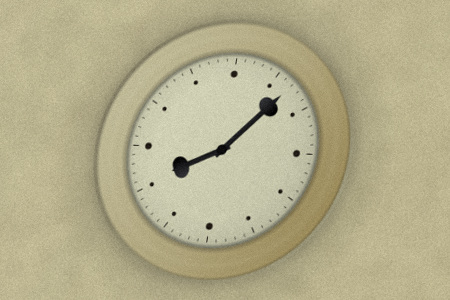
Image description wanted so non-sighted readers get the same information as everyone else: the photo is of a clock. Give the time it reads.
8:07
